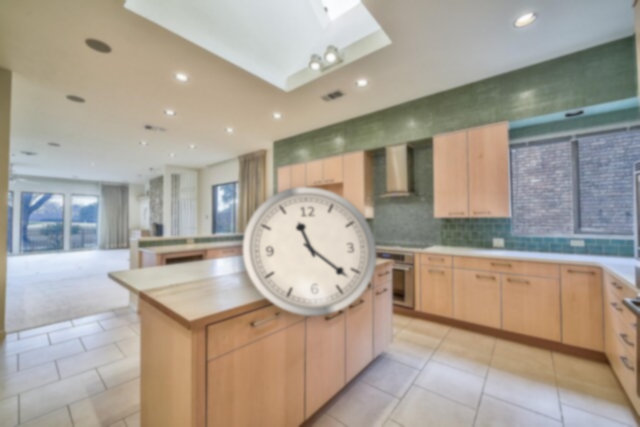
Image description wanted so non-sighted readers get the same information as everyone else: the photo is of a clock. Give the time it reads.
11:22
